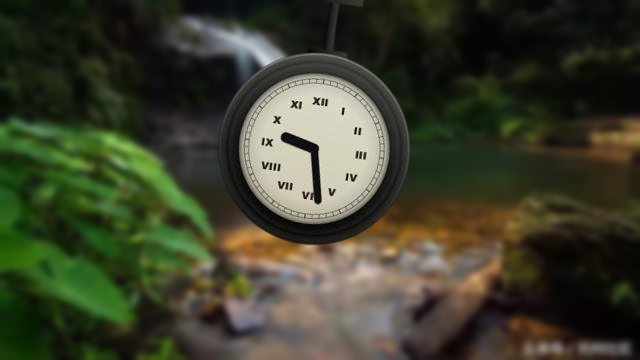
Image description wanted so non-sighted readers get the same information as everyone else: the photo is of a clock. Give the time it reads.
9:28
